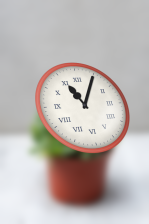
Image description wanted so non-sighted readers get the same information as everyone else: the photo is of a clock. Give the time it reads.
11:05
